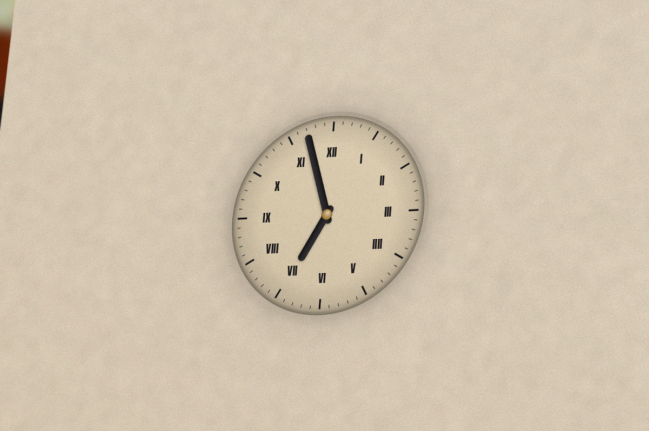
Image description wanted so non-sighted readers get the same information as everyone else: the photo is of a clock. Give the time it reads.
6:57
